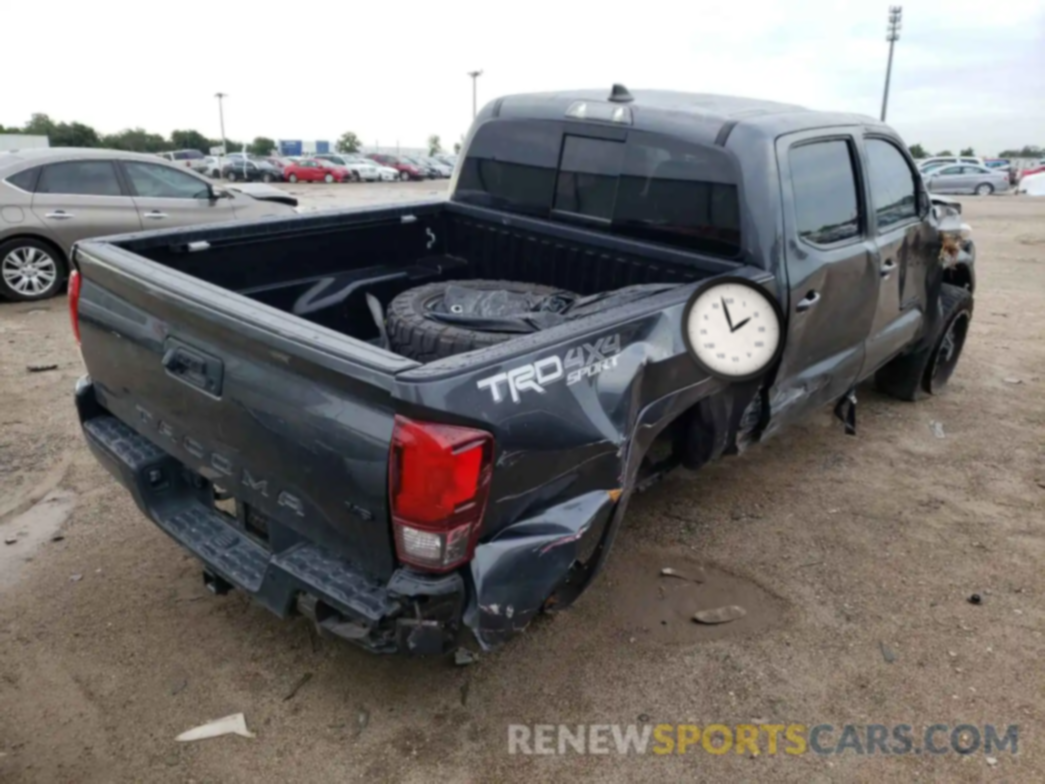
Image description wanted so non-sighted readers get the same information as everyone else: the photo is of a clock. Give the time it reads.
1:58
